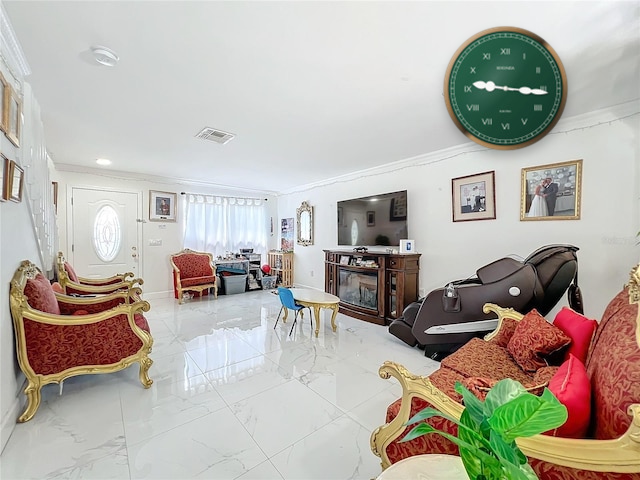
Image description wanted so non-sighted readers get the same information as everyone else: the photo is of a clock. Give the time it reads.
9:16
